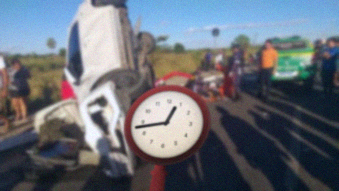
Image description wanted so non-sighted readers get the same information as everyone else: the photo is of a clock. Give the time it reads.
12:43
